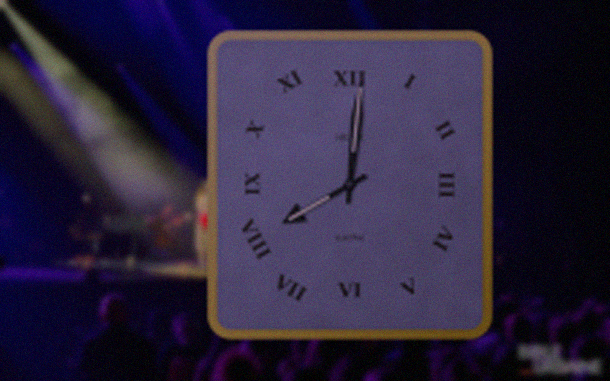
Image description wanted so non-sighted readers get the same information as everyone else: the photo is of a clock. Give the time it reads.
8:01
